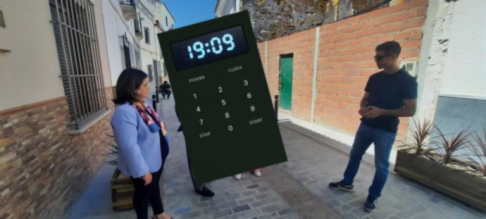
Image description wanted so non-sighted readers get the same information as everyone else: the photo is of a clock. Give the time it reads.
19:09
